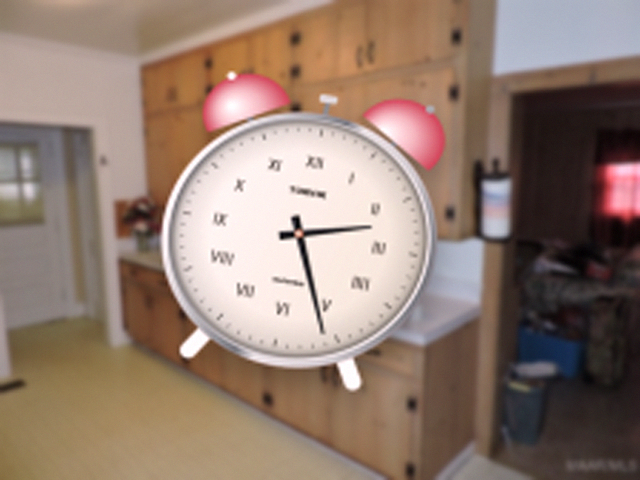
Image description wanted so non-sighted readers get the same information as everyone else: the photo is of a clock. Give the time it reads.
2:26
